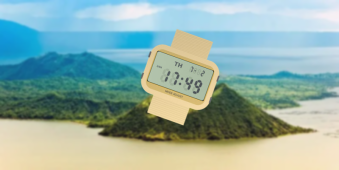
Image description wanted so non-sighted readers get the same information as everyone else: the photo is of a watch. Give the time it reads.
17:49
